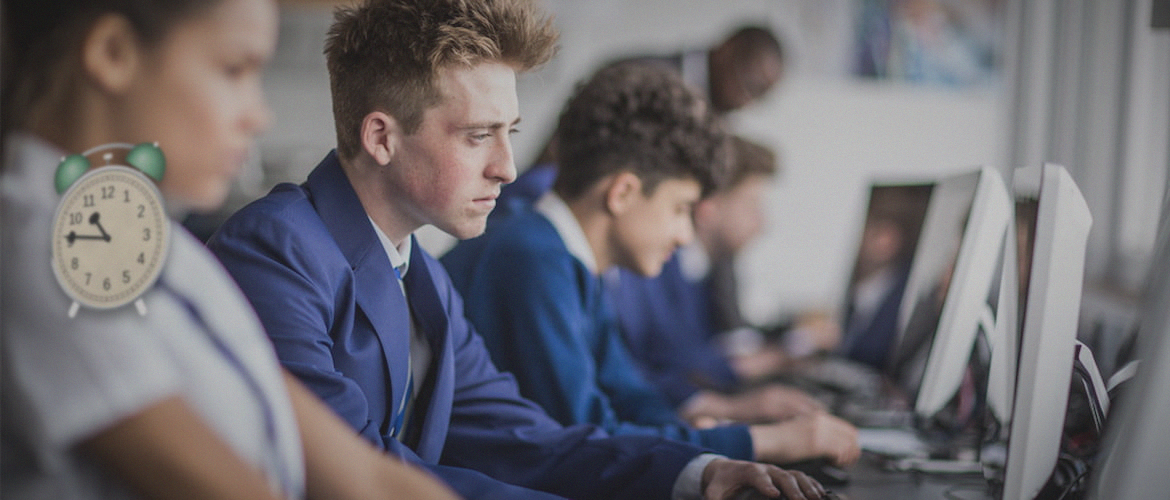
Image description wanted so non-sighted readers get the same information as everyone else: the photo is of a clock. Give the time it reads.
10:46
